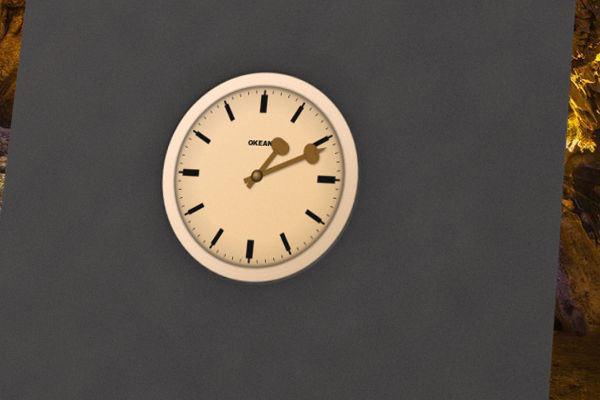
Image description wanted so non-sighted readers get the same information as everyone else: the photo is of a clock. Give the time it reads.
1:11
